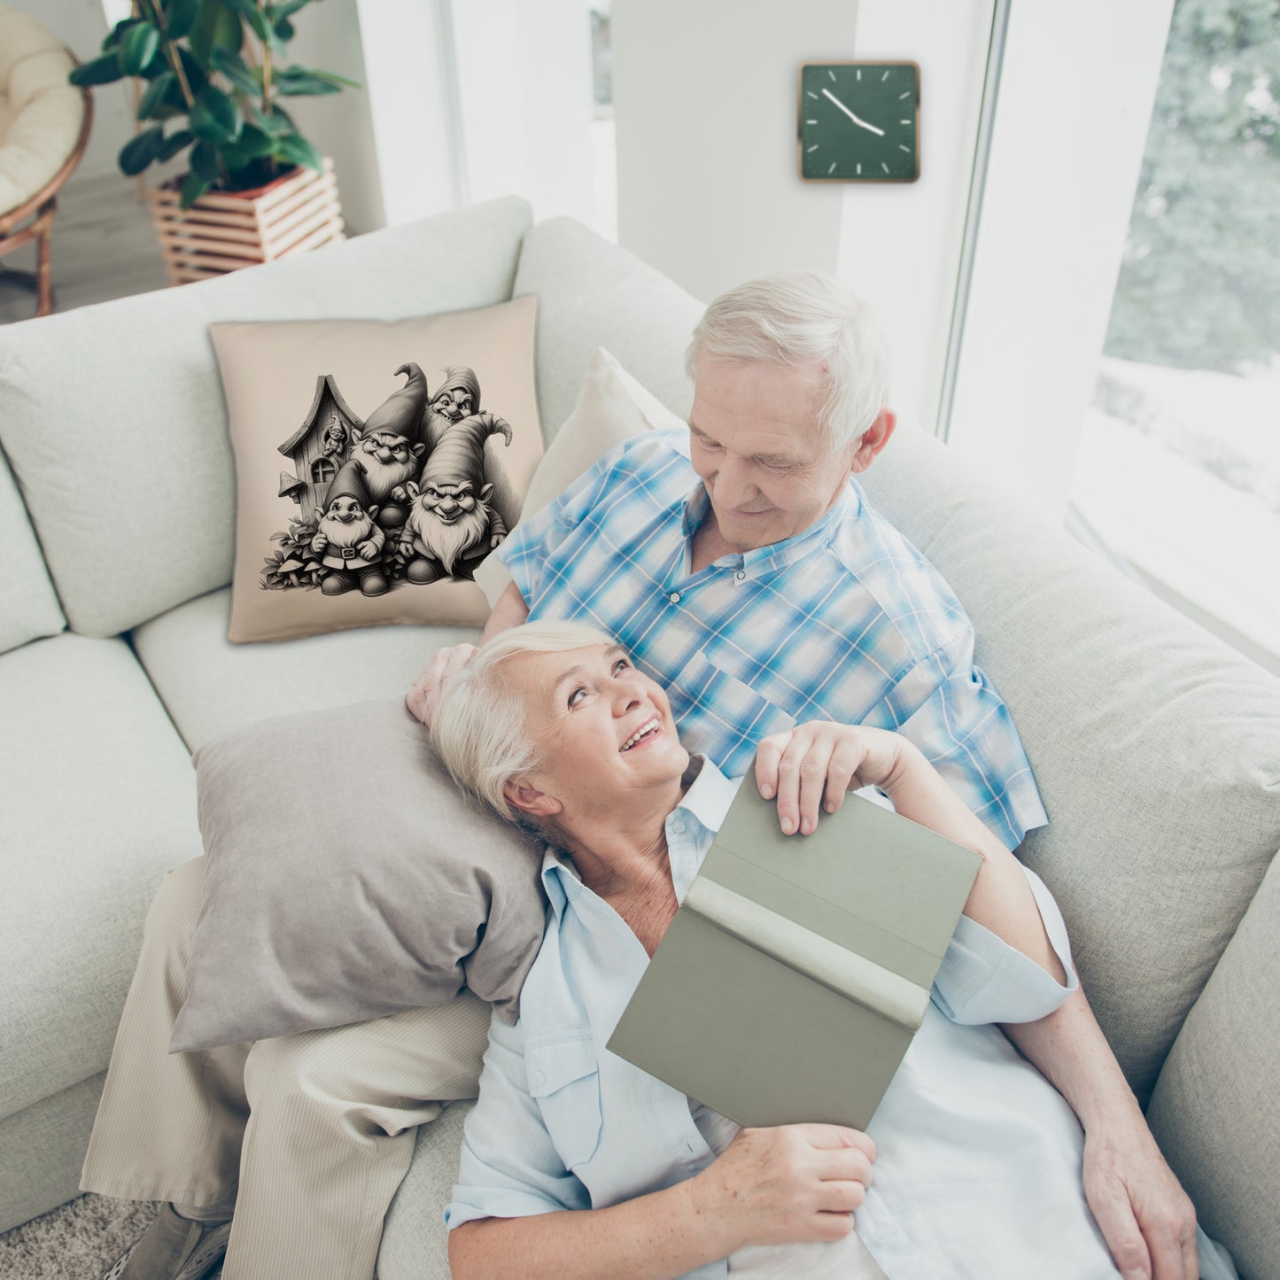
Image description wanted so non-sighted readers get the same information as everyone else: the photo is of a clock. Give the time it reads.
3:52
